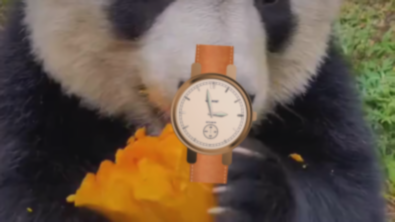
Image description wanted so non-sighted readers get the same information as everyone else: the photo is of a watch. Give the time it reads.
2:58
